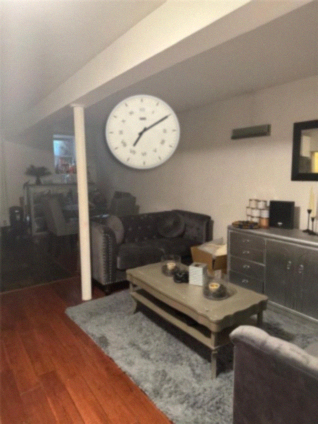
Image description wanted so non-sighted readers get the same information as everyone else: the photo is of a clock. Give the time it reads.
7:10
